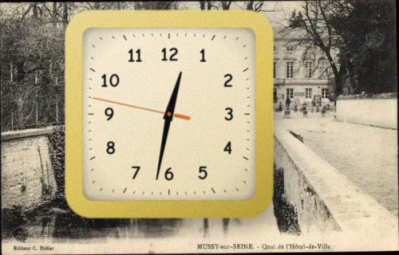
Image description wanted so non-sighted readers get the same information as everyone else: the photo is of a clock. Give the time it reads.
12:31:47
